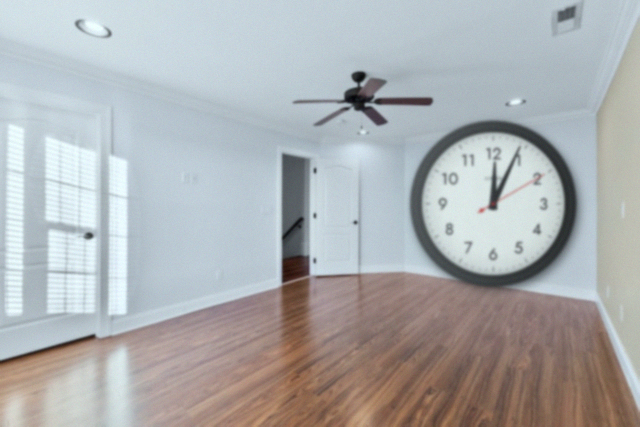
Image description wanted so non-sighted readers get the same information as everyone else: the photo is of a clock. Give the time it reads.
12:04:10
